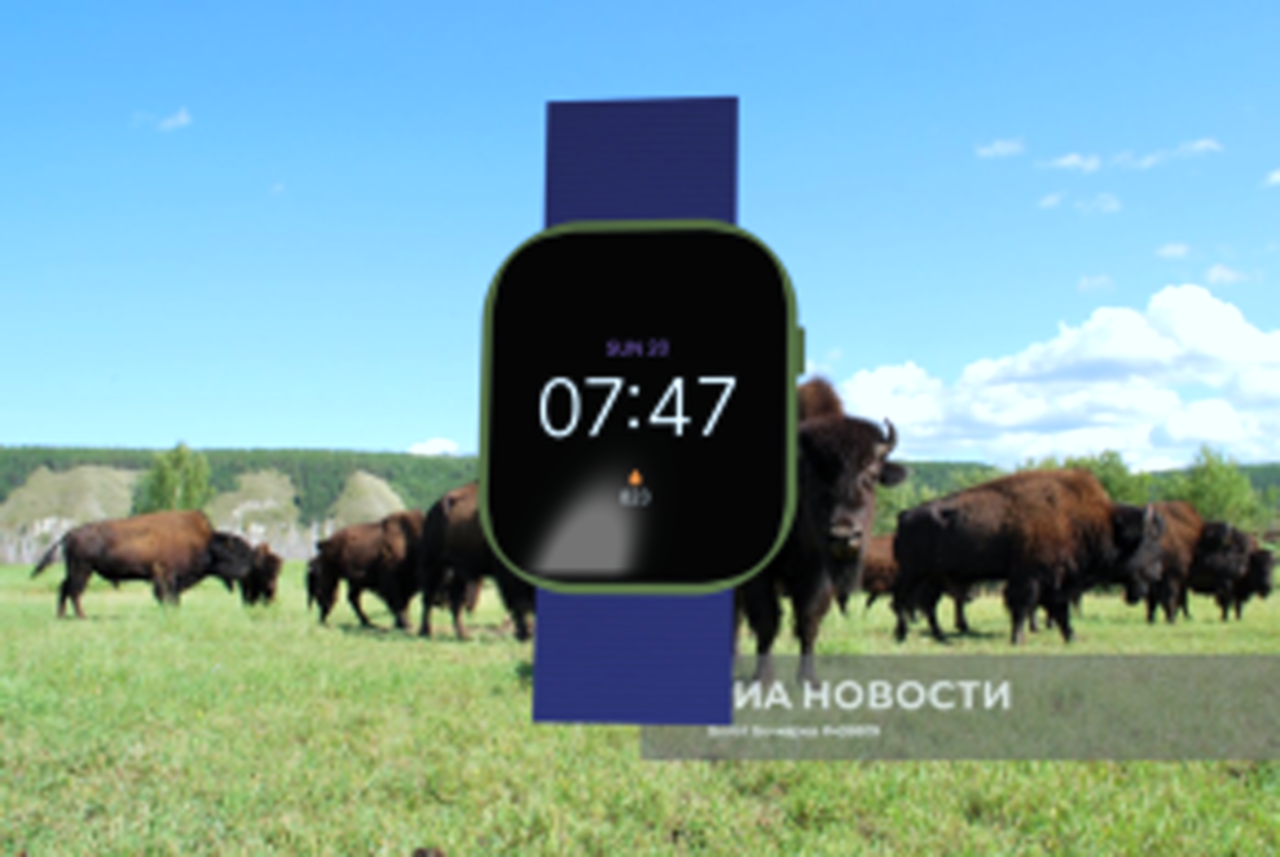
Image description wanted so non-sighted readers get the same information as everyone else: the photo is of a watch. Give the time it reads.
7:47
